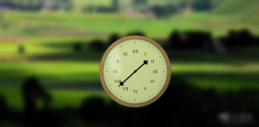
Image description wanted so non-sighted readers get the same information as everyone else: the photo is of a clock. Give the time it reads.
1:38
